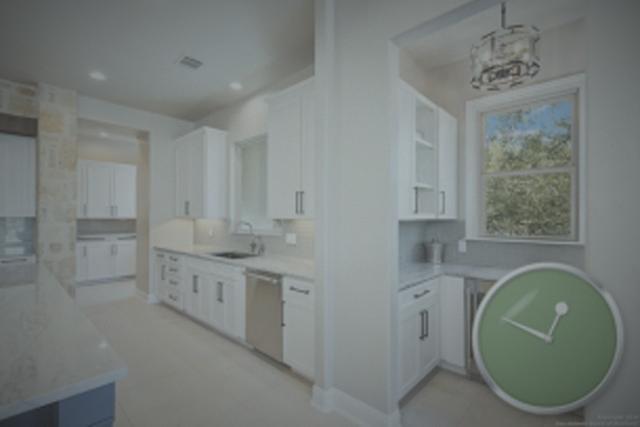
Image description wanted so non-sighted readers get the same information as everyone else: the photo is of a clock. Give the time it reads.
12:49
